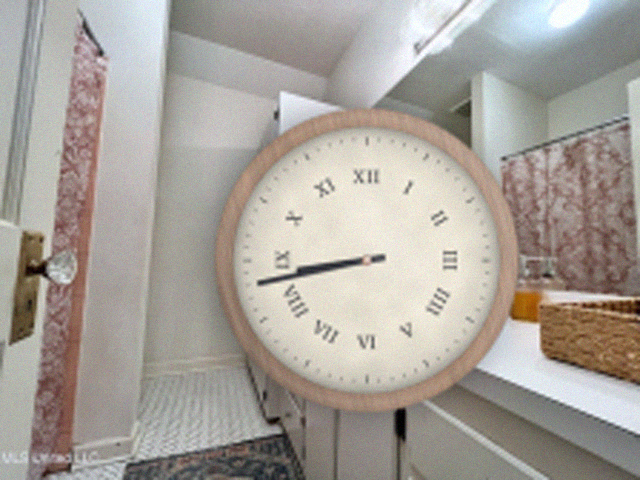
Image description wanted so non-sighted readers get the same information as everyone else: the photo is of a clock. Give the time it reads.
8:43
